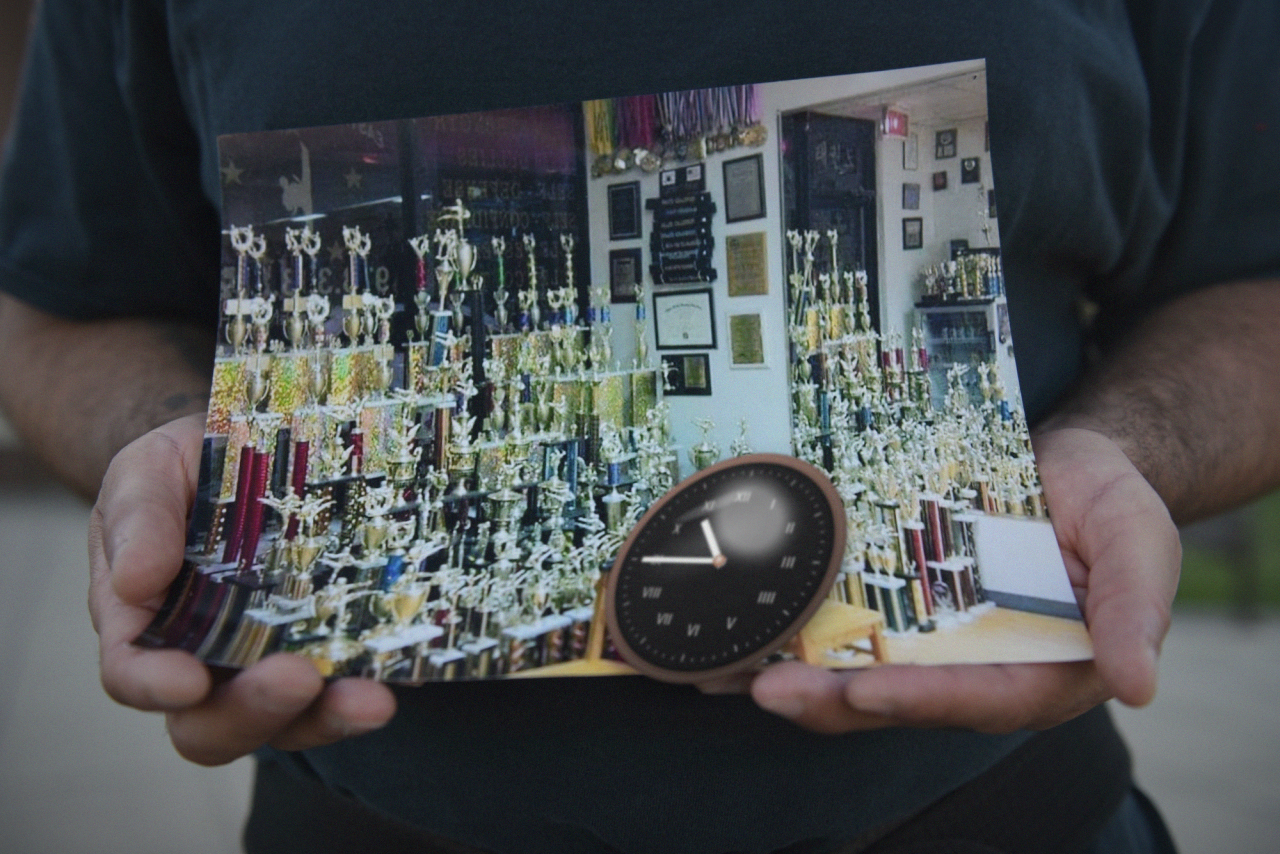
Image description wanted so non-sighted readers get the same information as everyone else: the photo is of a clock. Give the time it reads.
10:45
